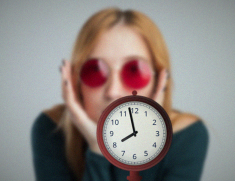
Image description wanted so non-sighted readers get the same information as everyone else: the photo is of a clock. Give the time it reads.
7:58
